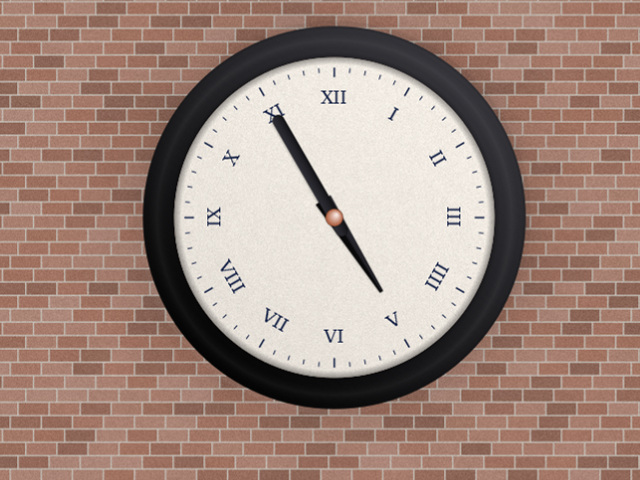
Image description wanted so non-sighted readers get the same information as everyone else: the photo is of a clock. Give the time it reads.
4:55
